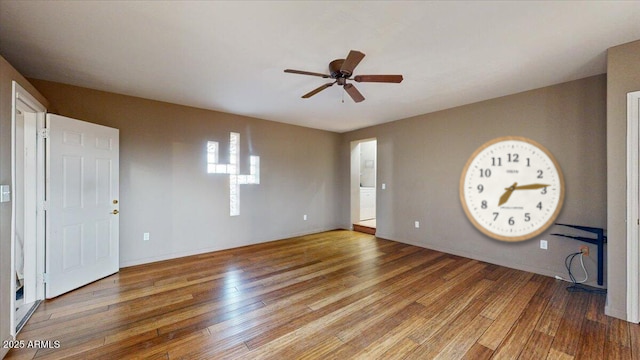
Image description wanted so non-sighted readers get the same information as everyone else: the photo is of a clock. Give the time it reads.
7:14
